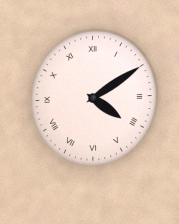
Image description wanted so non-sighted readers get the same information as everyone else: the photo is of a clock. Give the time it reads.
4:10
